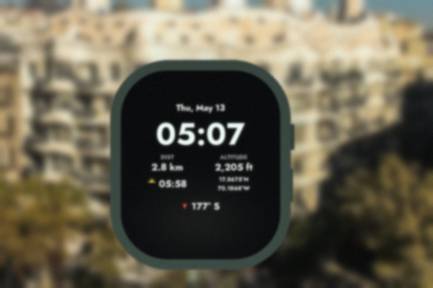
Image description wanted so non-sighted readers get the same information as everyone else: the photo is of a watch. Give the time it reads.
5:07
